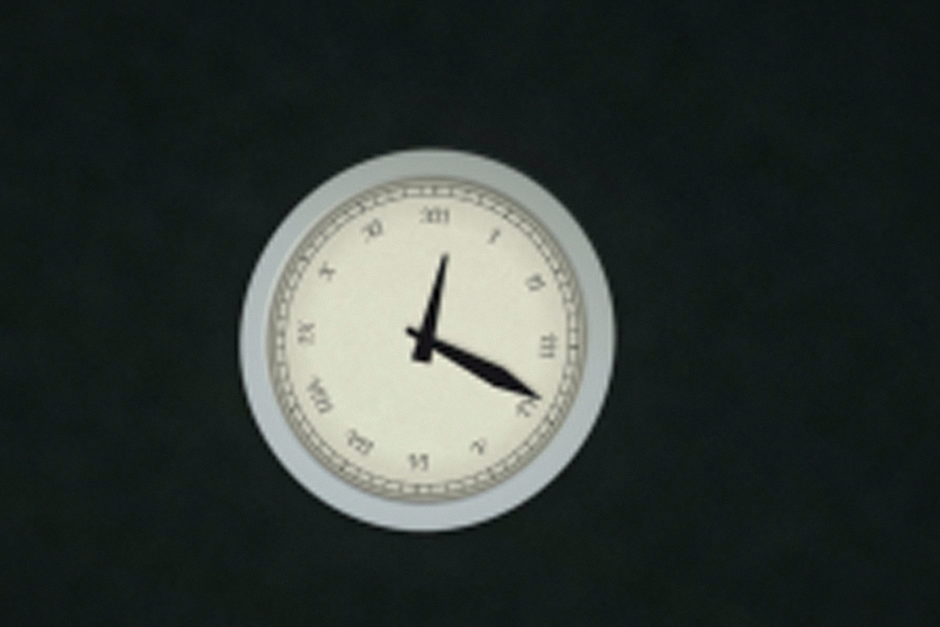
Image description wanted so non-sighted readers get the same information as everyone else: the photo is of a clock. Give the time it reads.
12:19
